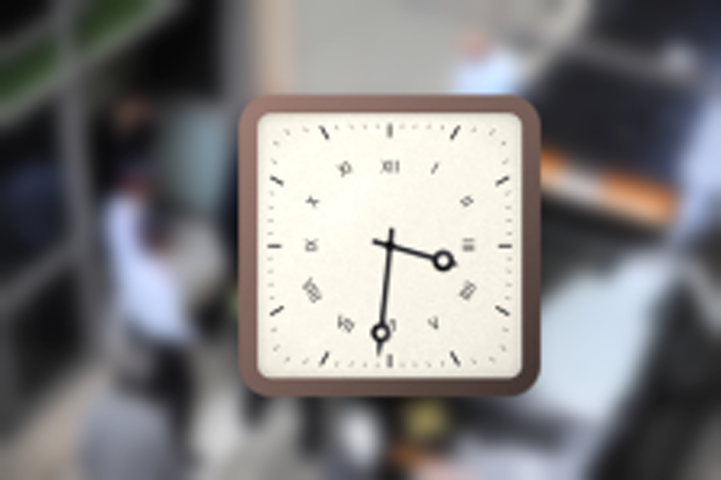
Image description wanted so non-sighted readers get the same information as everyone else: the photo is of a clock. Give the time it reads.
3:31
